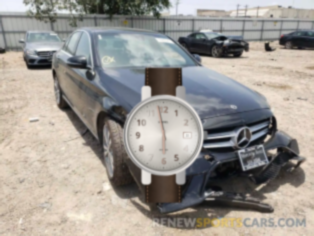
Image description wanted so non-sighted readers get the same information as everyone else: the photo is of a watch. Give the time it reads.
5:58
